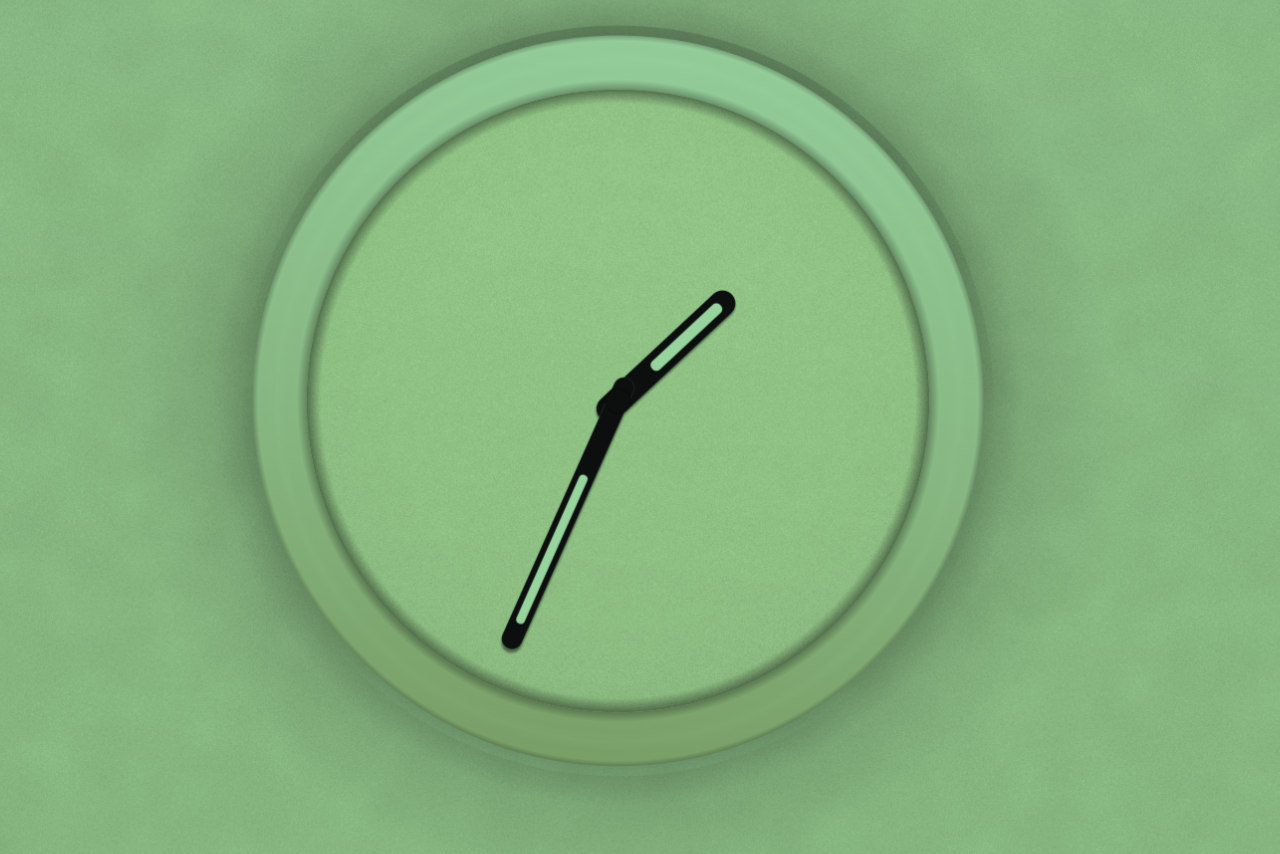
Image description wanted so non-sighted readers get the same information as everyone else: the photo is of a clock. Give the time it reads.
1:34
